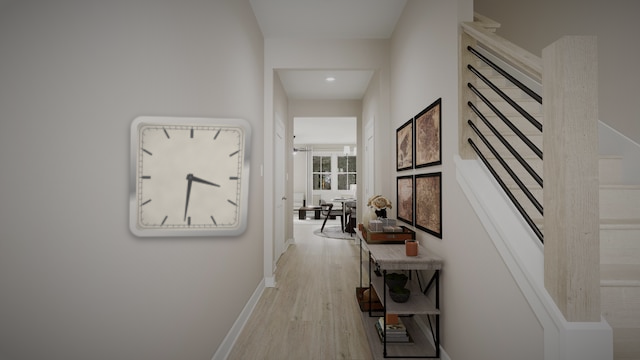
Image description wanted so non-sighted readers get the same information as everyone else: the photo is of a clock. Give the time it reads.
3:31
